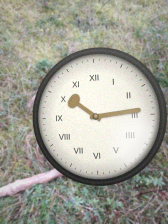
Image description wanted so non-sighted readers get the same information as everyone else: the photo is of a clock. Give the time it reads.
10:14
